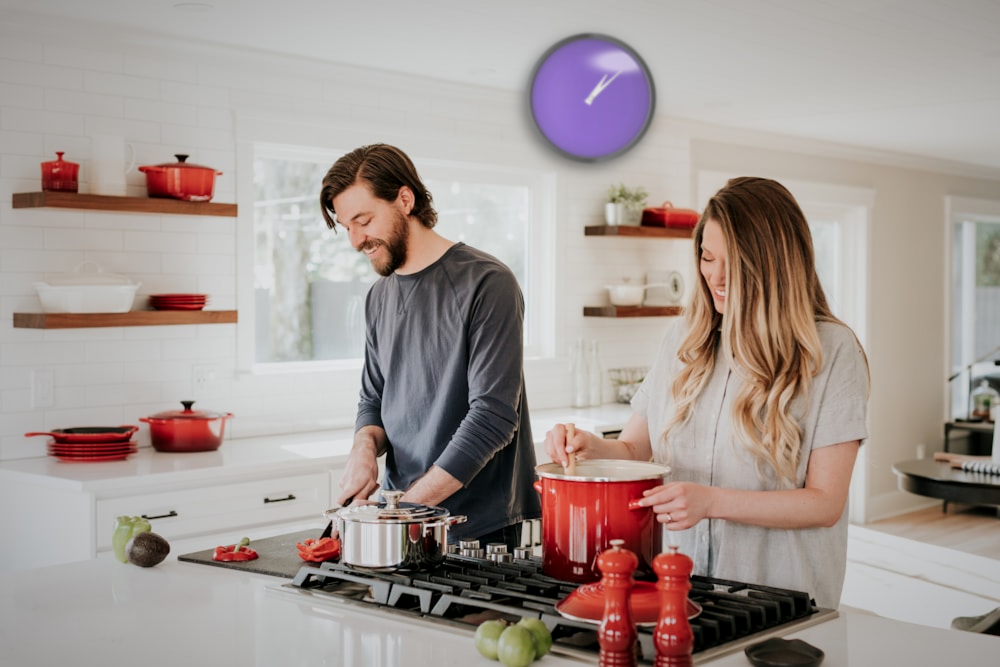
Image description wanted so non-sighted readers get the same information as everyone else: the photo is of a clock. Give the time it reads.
1:08
